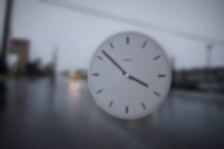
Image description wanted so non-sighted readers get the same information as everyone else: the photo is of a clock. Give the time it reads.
3:52
